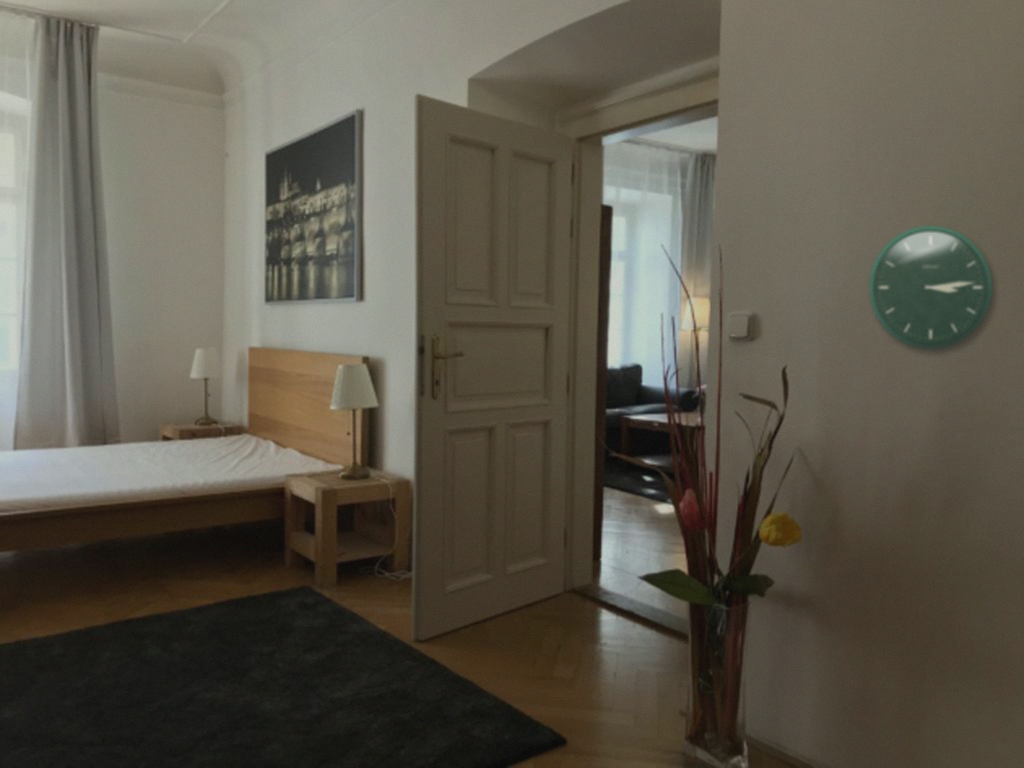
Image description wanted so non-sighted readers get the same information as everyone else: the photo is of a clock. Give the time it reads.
3:14
